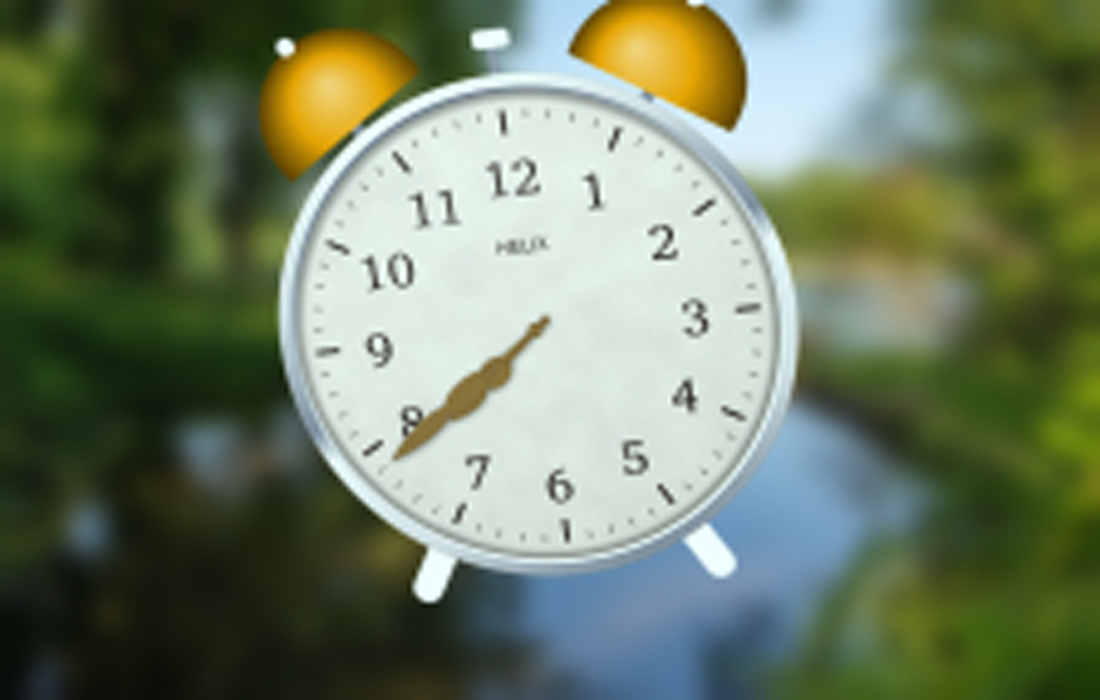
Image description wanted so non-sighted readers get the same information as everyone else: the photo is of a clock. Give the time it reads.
7:39
